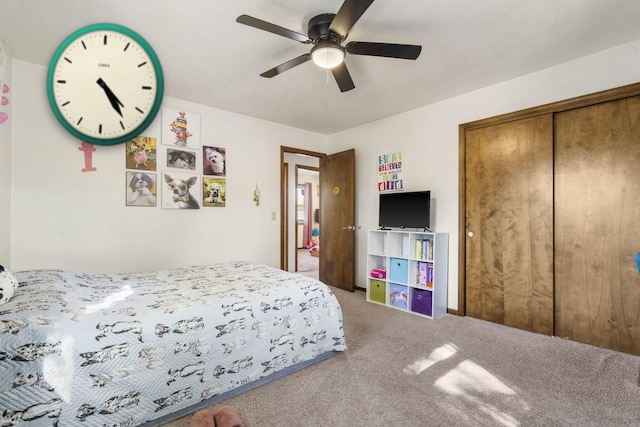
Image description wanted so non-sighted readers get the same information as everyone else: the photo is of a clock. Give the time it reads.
4:24
